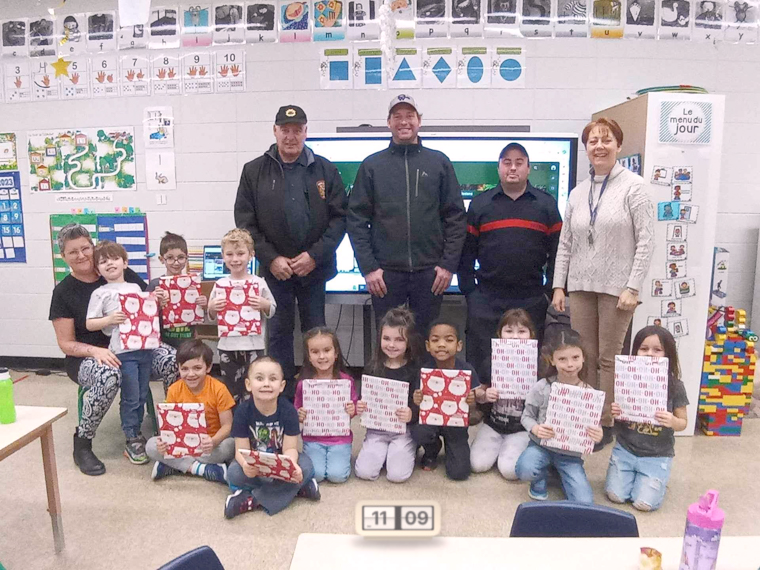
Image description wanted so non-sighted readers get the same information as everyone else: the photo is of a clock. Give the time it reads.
11:09
